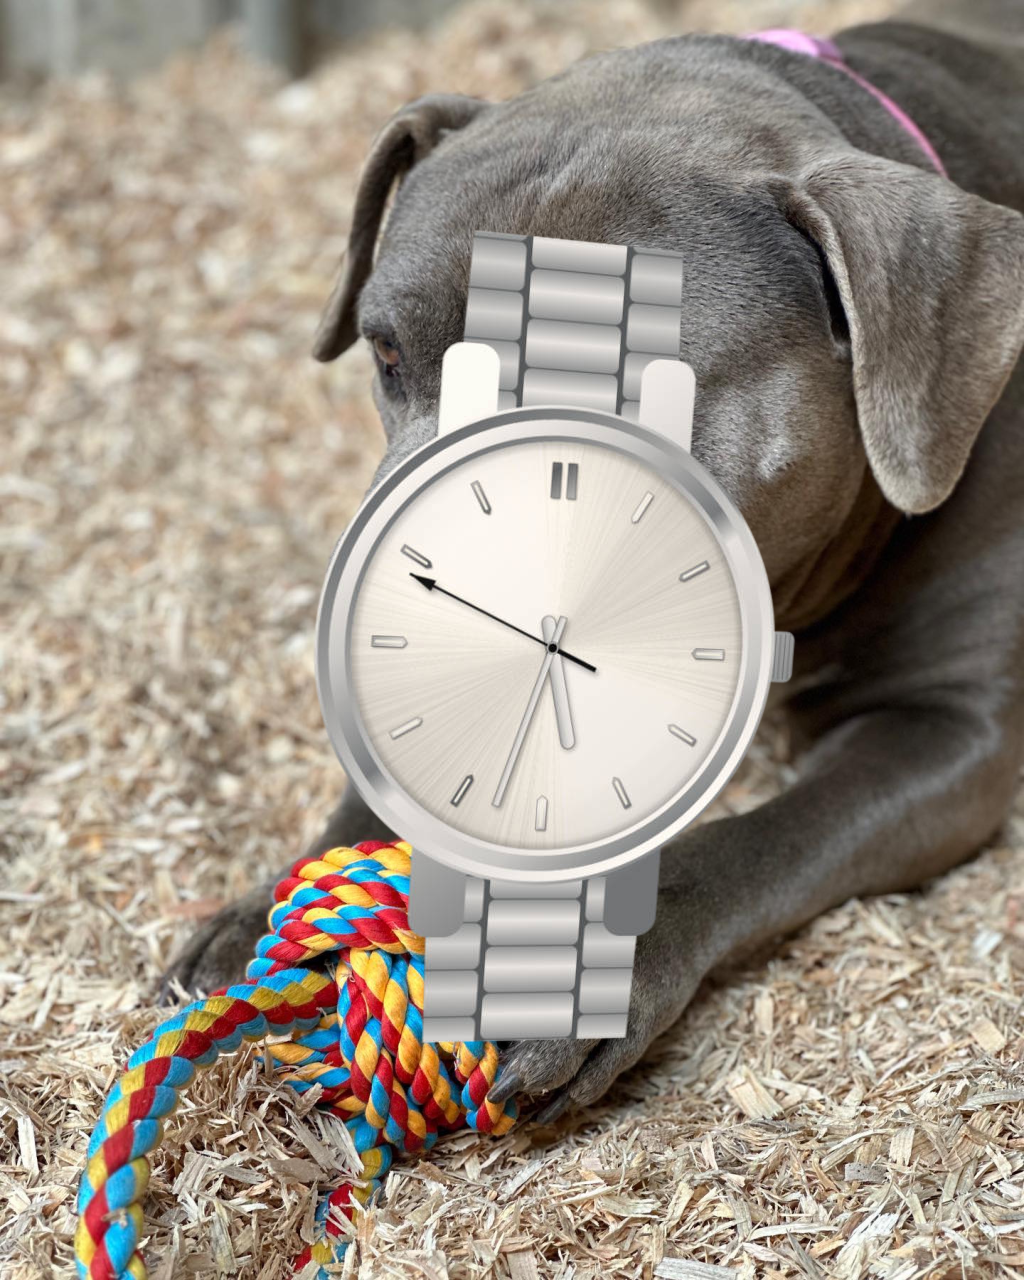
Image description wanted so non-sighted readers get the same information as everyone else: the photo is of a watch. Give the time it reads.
5:32:49
